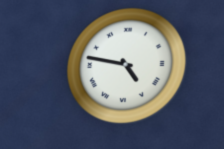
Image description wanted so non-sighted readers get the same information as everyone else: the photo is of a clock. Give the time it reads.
4:47
